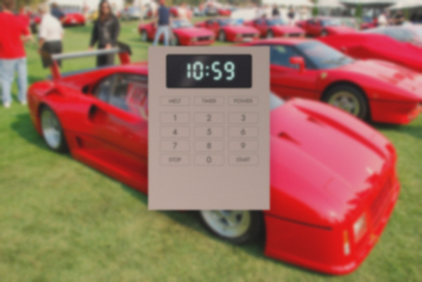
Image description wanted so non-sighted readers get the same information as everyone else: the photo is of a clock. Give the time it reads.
10:59
